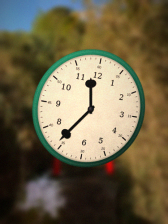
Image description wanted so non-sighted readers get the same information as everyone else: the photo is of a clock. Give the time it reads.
11:36
